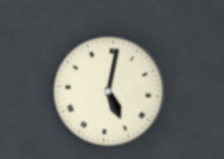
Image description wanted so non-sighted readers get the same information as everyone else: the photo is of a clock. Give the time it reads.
5:01
